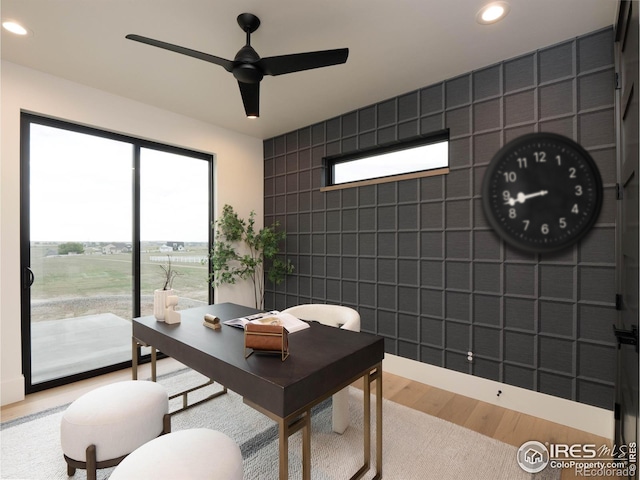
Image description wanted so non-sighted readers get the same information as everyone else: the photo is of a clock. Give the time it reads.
8:43
